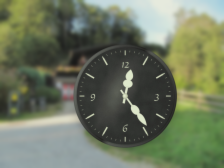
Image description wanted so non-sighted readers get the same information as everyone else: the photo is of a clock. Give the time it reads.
12:24
